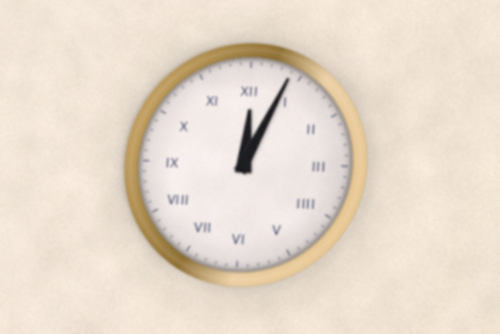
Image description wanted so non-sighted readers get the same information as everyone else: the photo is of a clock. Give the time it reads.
12:04
